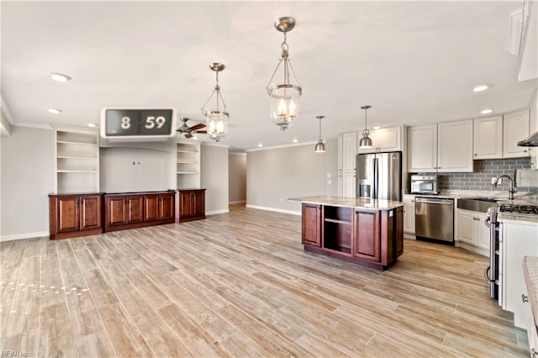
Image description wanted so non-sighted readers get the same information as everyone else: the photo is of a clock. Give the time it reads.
8:59
